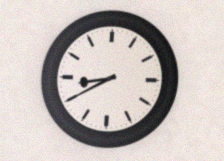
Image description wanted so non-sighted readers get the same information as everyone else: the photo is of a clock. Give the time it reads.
8:40
